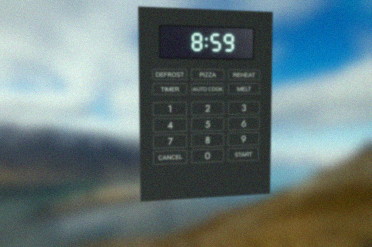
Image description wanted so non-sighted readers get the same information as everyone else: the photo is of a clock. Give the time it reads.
8:59
